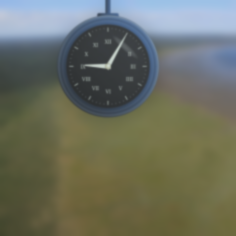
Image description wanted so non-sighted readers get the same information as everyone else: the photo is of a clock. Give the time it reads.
9:05
